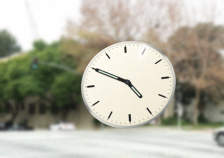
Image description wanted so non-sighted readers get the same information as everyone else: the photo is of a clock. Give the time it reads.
4:50
